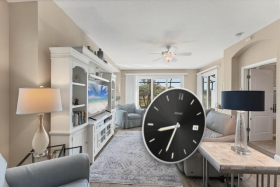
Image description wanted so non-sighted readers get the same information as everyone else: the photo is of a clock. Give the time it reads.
8:33
